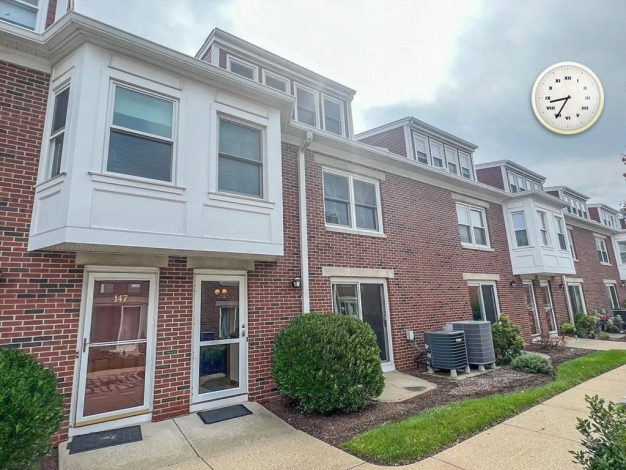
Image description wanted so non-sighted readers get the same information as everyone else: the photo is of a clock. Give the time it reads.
8:35
